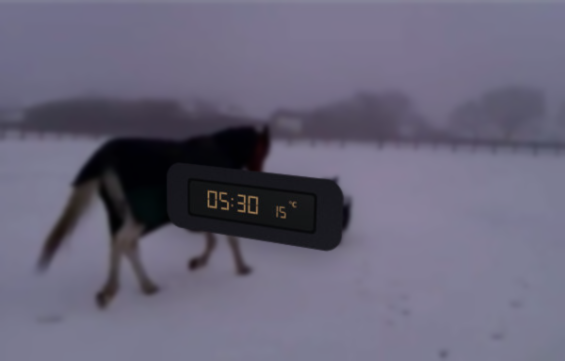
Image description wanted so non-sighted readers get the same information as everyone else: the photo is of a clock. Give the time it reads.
5:30
